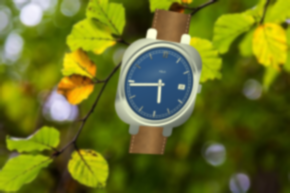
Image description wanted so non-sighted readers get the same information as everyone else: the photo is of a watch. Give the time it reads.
5:44
